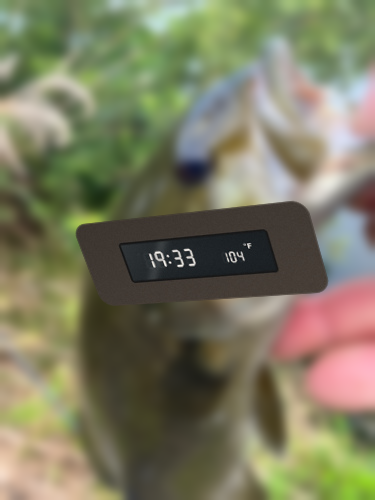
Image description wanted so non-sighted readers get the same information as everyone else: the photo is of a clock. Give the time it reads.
19:33
